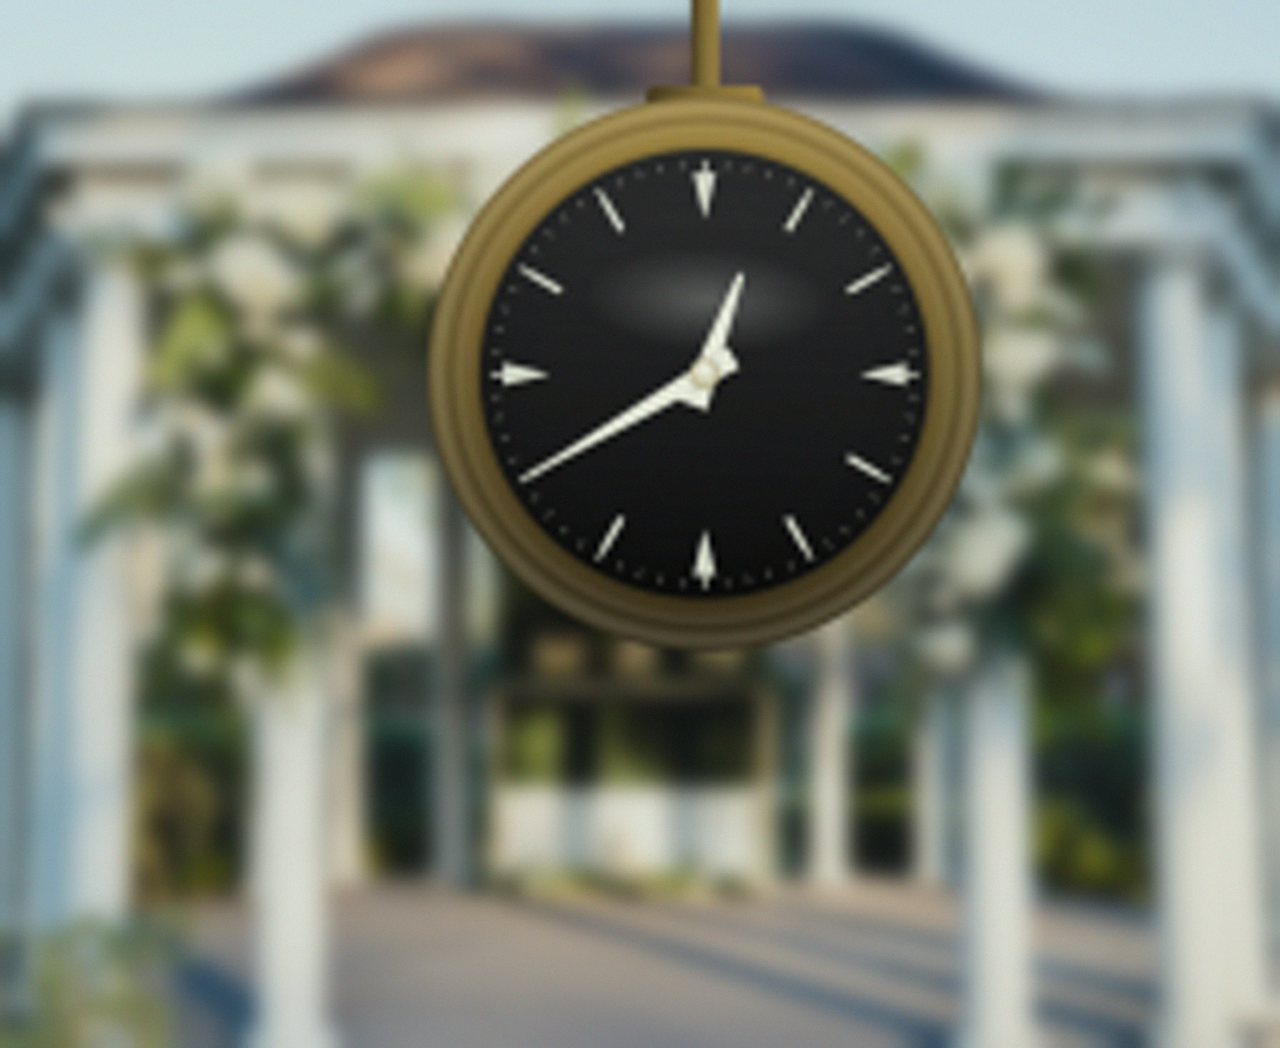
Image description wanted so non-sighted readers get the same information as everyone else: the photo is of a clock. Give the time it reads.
12:40
